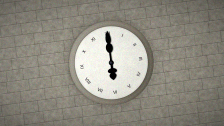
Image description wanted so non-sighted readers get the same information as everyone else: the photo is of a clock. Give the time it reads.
6:00
